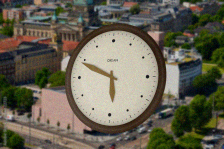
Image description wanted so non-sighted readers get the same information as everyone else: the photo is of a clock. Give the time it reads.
5:49
